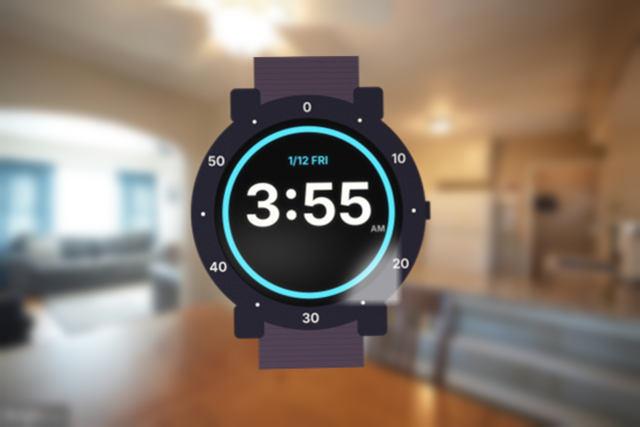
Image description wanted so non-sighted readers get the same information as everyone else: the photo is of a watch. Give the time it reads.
3:55
